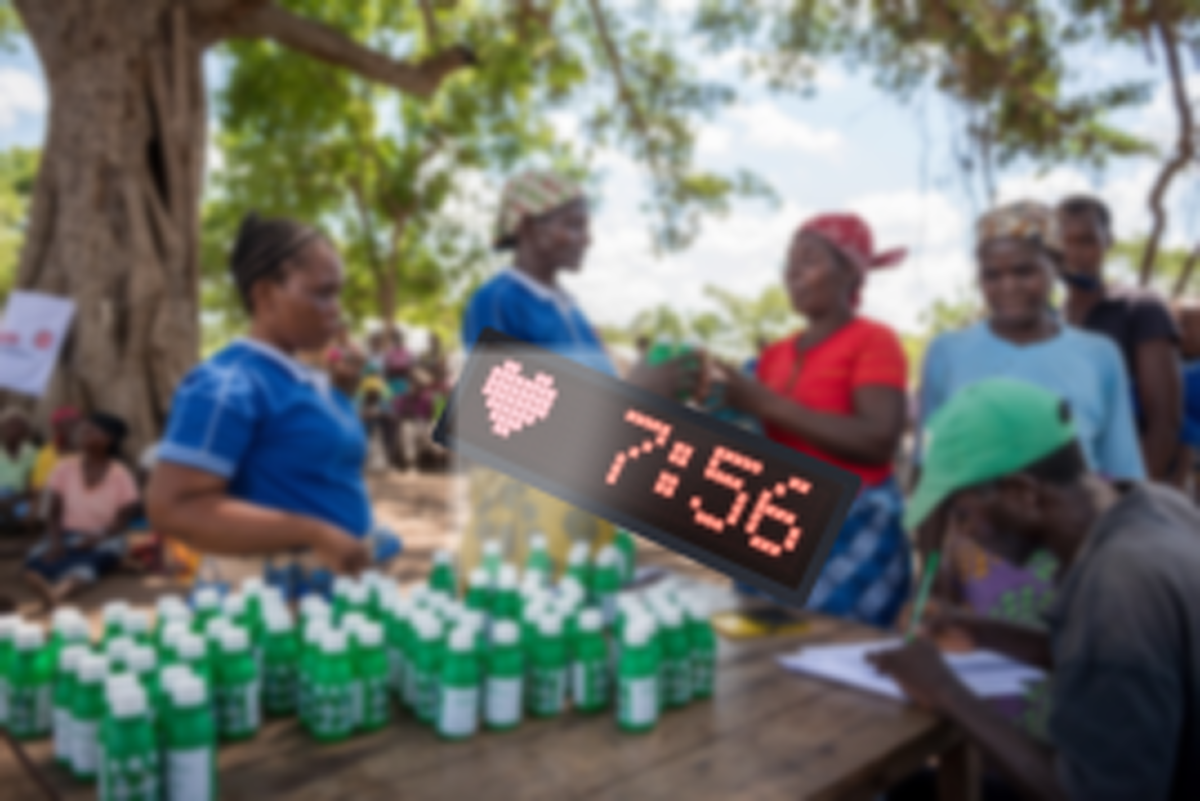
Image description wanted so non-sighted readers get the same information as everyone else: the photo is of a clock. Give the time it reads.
7:56
